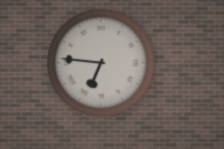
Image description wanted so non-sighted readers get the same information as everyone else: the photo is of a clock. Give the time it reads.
6:46
